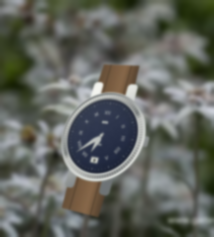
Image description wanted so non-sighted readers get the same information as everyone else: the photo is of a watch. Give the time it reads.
6:38
